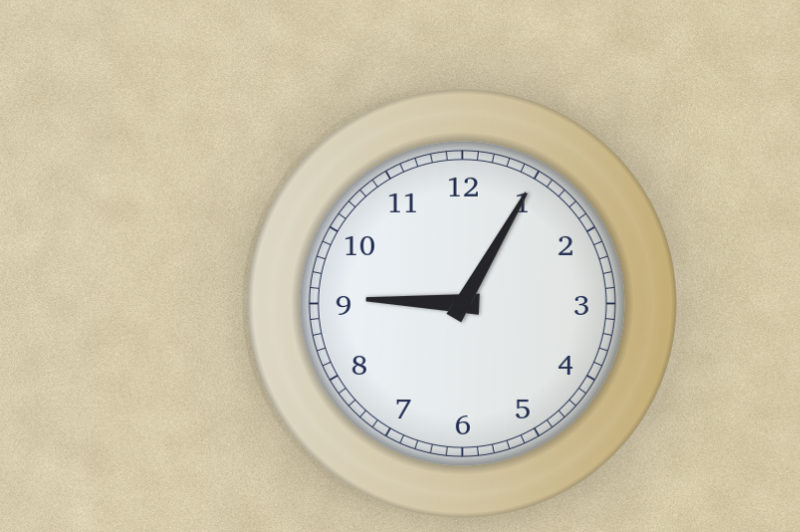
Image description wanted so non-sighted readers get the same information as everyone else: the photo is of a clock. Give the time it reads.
9:05
